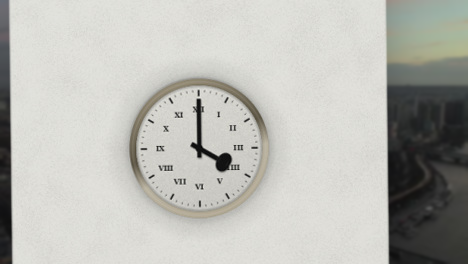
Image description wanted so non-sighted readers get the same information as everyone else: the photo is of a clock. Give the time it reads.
4:00
